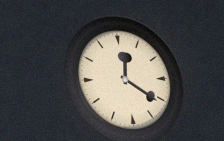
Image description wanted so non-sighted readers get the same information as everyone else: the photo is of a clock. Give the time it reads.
12:21
